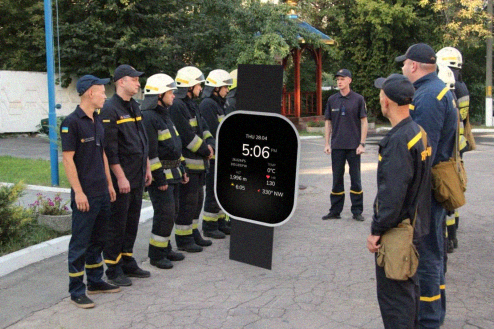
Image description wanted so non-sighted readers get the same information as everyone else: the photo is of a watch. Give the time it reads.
5:06
